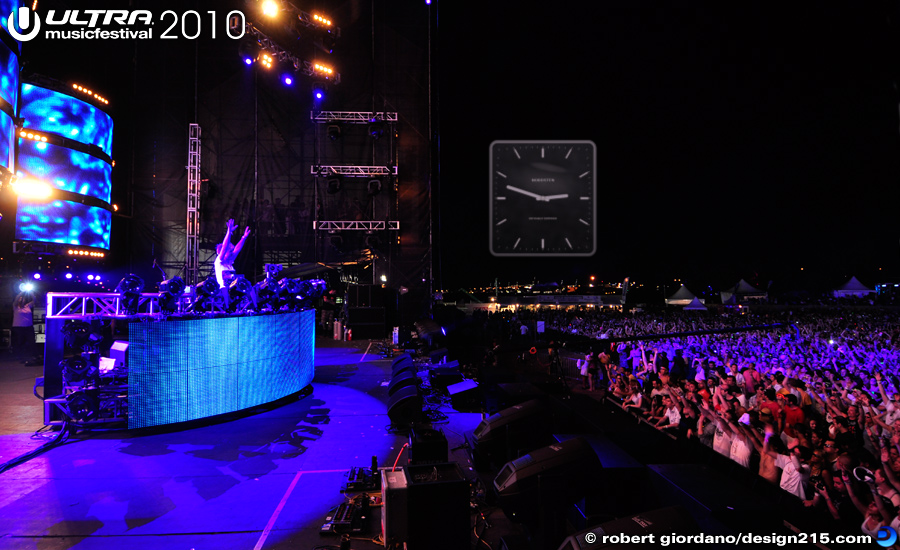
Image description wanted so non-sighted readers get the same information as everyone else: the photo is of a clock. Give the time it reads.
2:48
